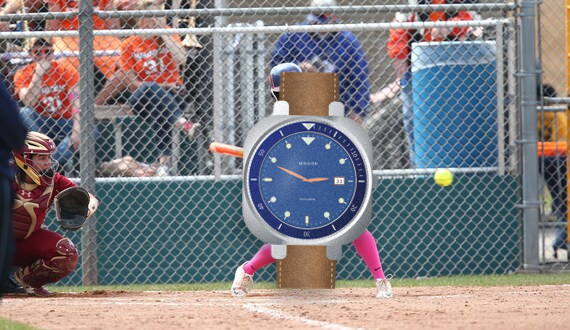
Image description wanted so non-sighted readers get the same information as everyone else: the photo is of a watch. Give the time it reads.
2:49
